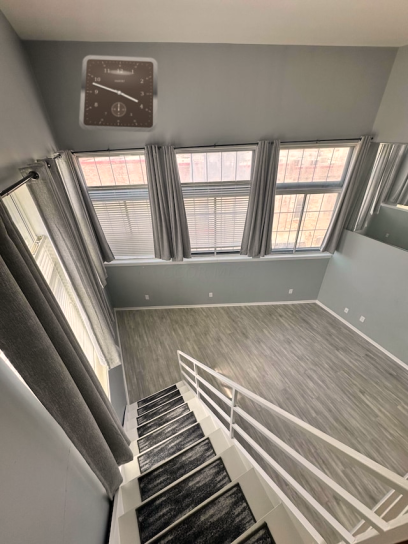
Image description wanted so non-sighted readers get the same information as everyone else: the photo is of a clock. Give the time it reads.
3:48
